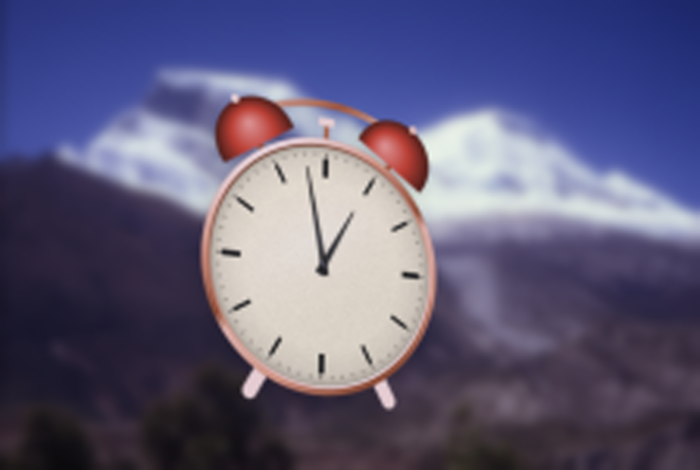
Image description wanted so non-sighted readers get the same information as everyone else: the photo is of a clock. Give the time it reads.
12:58
